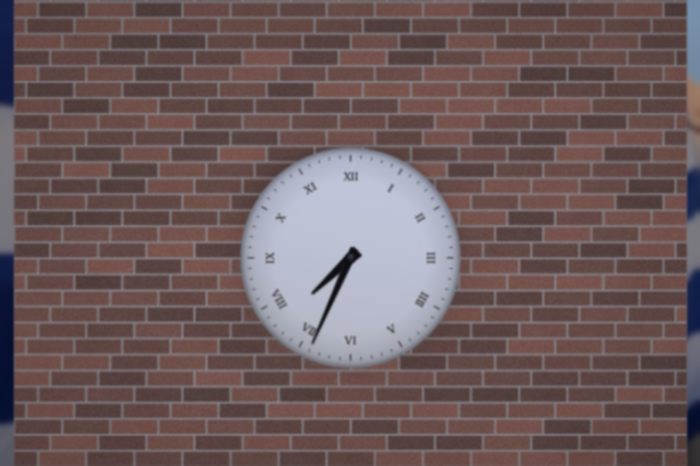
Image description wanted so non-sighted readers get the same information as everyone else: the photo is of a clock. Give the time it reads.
7:34
